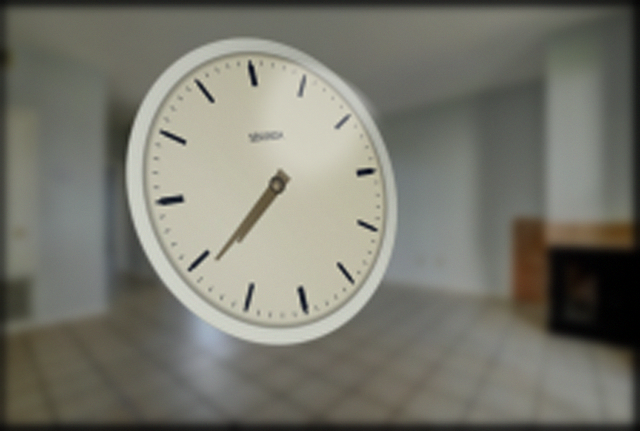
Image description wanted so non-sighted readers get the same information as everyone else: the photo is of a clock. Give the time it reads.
7:39
